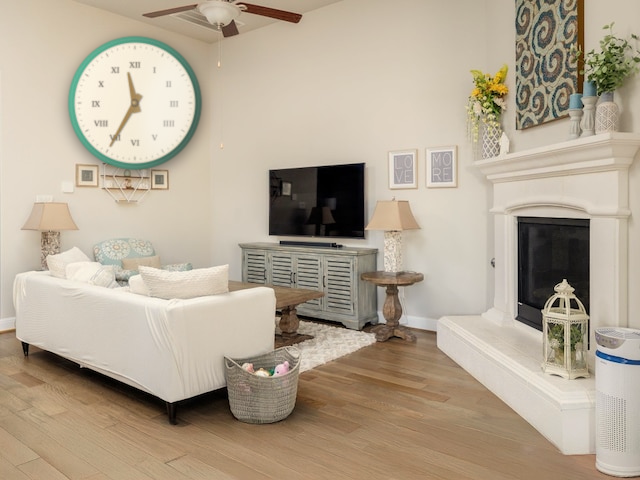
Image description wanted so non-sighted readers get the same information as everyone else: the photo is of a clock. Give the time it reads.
11:35
